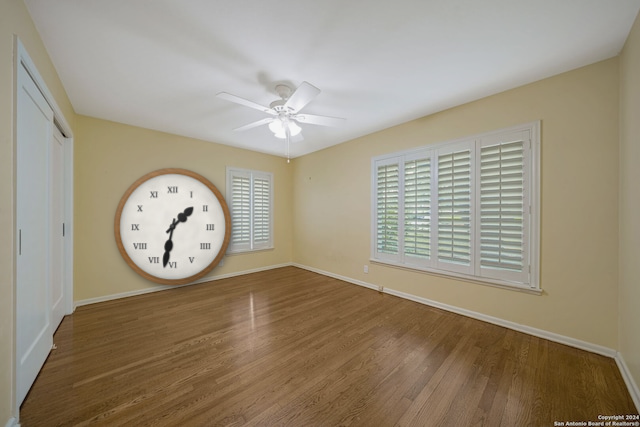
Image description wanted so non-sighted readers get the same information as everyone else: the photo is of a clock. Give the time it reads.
1:32
